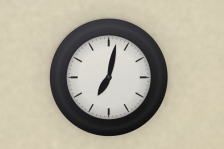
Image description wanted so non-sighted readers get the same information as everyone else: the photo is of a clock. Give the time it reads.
7:02
